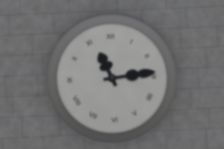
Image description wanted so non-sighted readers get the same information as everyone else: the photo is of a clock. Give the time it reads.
11:14
